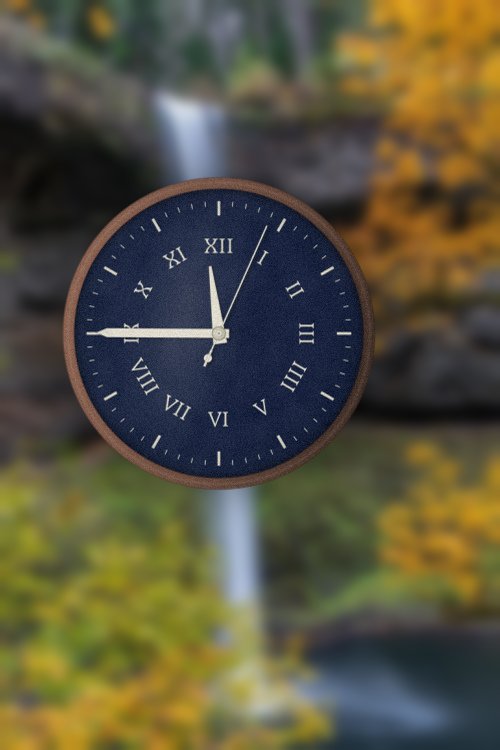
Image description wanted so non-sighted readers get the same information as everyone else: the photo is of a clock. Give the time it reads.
11:45:04
